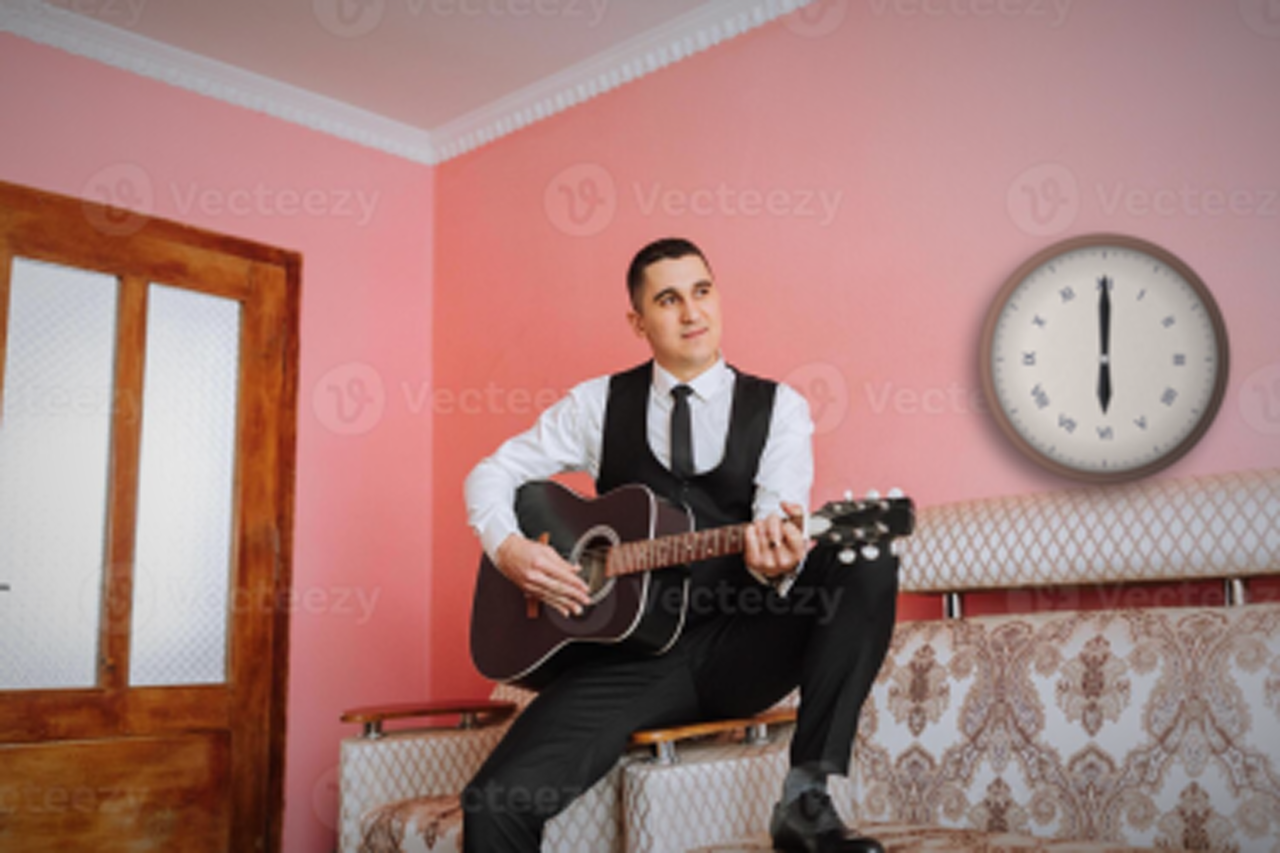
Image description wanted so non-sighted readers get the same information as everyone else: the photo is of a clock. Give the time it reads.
6:00
